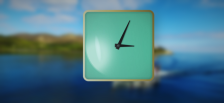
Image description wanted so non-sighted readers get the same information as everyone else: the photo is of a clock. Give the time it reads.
3:04
